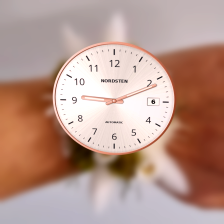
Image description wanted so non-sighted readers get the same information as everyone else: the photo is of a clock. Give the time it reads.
9:11
